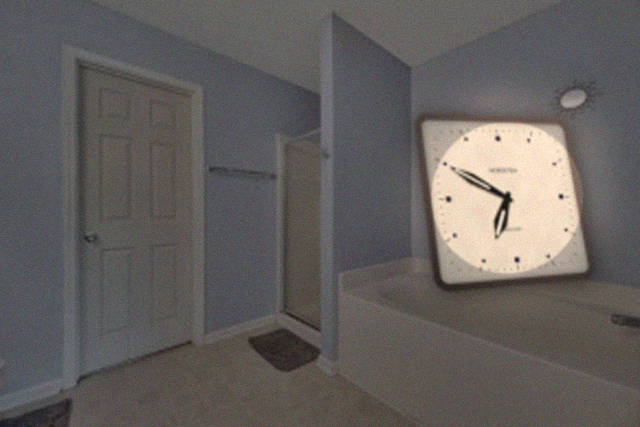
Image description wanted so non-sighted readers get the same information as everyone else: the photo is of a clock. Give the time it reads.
6:50
